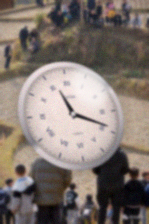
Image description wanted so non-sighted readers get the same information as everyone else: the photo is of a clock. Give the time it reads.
11:19
